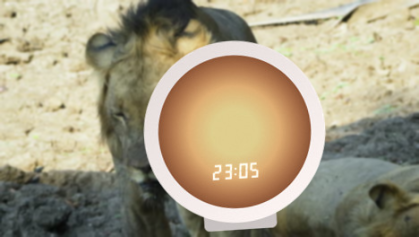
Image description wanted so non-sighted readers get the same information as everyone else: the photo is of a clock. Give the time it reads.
23:05
